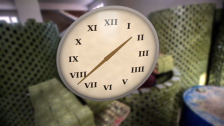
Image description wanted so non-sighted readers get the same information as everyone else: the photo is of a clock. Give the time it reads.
1:38
